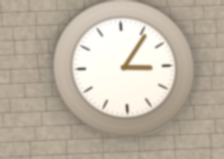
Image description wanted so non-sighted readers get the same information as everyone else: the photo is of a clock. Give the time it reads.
3:06
